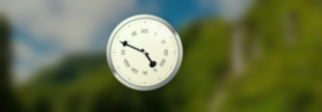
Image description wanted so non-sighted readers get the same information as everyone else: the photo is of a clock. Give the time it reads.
4:49
